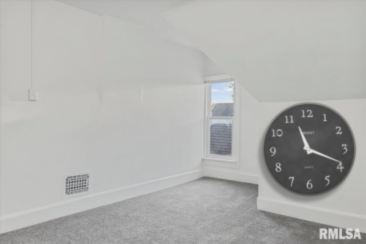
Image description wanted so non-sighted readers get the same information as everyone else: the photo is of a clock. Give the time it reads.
11:19
